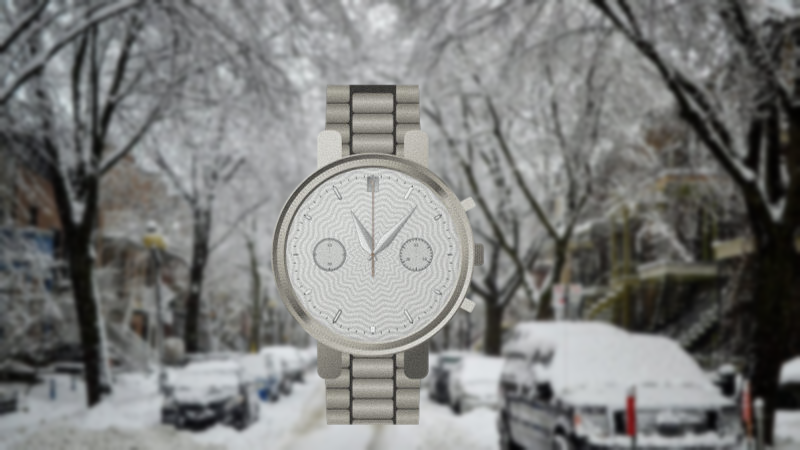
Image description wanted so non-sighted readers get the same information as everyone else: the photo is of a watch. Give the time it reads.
11:07
